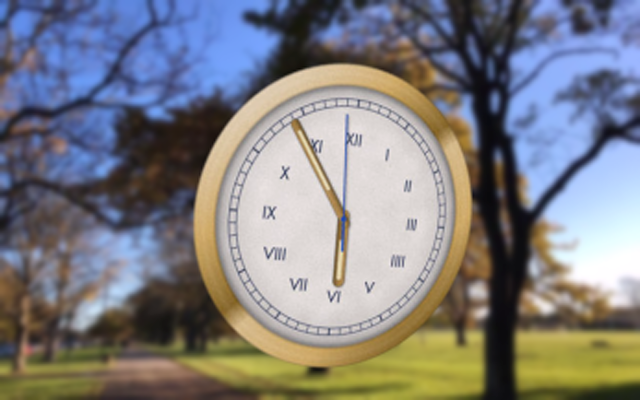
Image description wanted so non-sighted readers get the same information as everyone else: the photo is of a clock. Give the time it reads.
5:53:59
